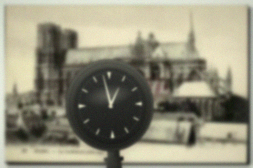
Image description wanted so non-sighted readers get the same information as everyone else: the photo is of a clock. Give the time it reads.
12:58
